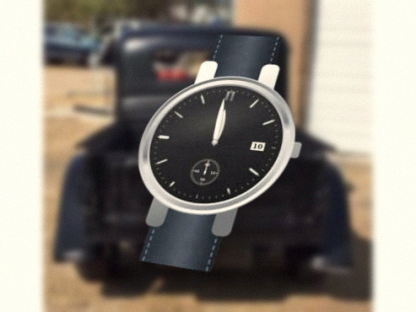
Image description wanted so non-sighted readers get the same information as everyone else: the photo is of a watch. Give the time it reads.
11:59
